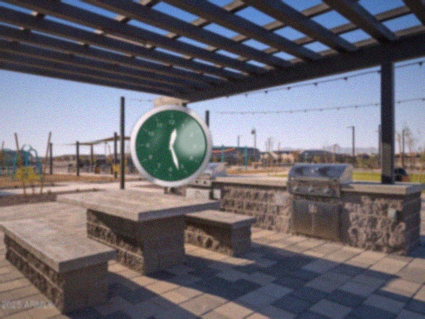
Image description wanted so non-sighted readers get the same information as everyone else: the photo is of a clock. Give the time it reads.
12:27
